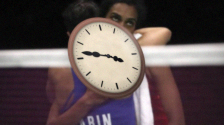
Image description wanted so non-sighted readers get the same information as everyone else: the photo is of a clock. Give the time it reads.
3:47
